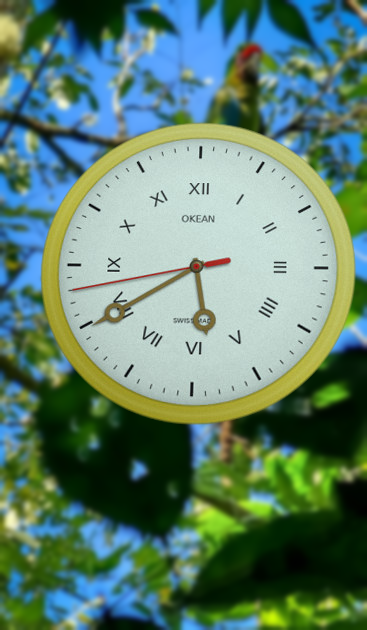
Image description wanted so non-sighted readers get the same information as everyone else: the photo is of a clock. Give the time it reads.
5:39:43
